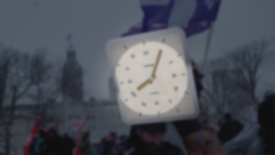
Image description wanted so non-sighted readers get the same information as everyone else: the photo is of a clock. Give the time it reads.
8:05
